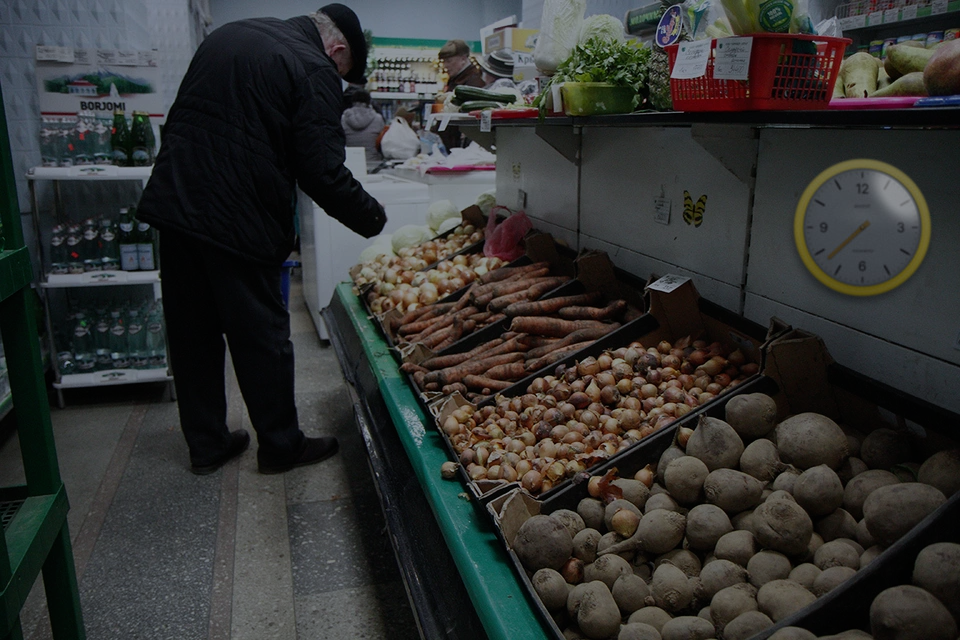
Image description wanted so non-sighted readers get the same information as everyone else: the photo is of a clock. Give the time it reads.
7:38
